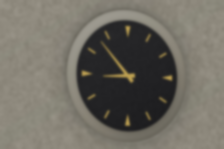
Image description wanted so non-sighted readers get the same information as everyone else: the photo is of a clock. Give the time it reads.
8:53
